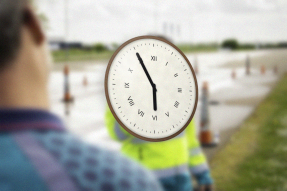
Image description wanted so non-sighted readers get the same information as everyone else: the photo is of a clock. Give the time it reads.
5:55
